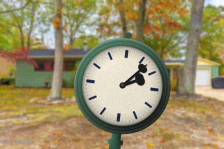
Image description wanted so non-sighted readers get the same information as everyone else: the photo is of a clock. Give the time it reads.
2:07
